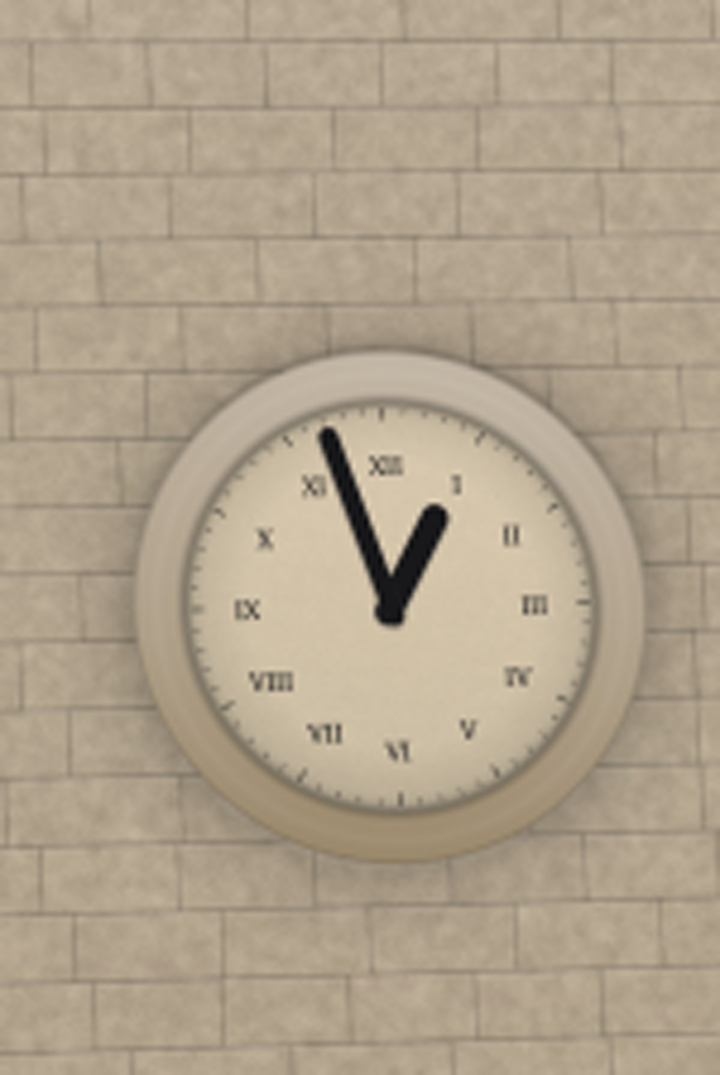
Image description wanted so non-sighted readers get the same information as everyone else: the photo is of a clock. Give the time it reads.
12:57
